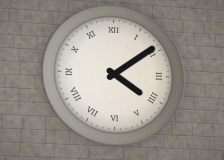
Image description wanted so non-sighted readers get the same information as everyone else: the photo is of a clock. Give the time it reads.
4:09
